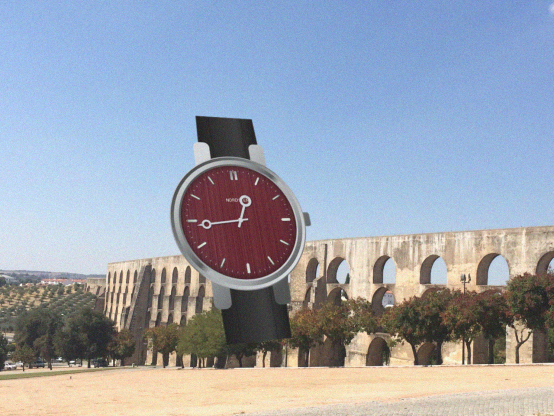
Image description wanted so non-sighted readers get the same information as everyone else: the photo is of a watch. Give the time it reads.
12:44
